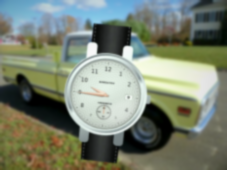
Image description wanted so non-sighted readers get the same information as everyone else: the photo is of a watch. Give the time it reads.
9:45
